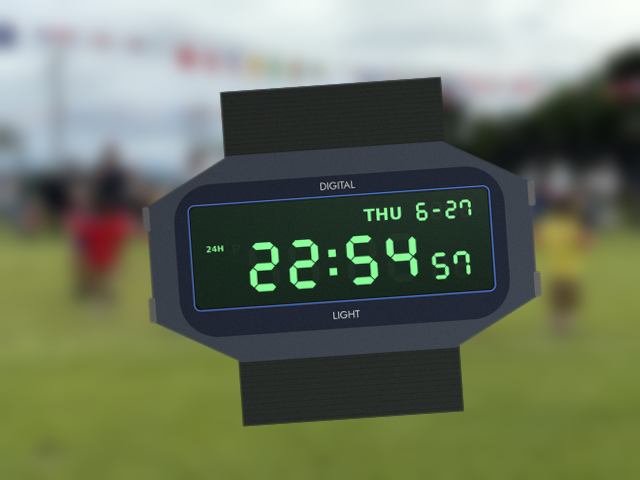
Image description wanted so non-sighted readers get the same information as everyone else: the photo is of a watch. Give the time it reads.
22:54:57
